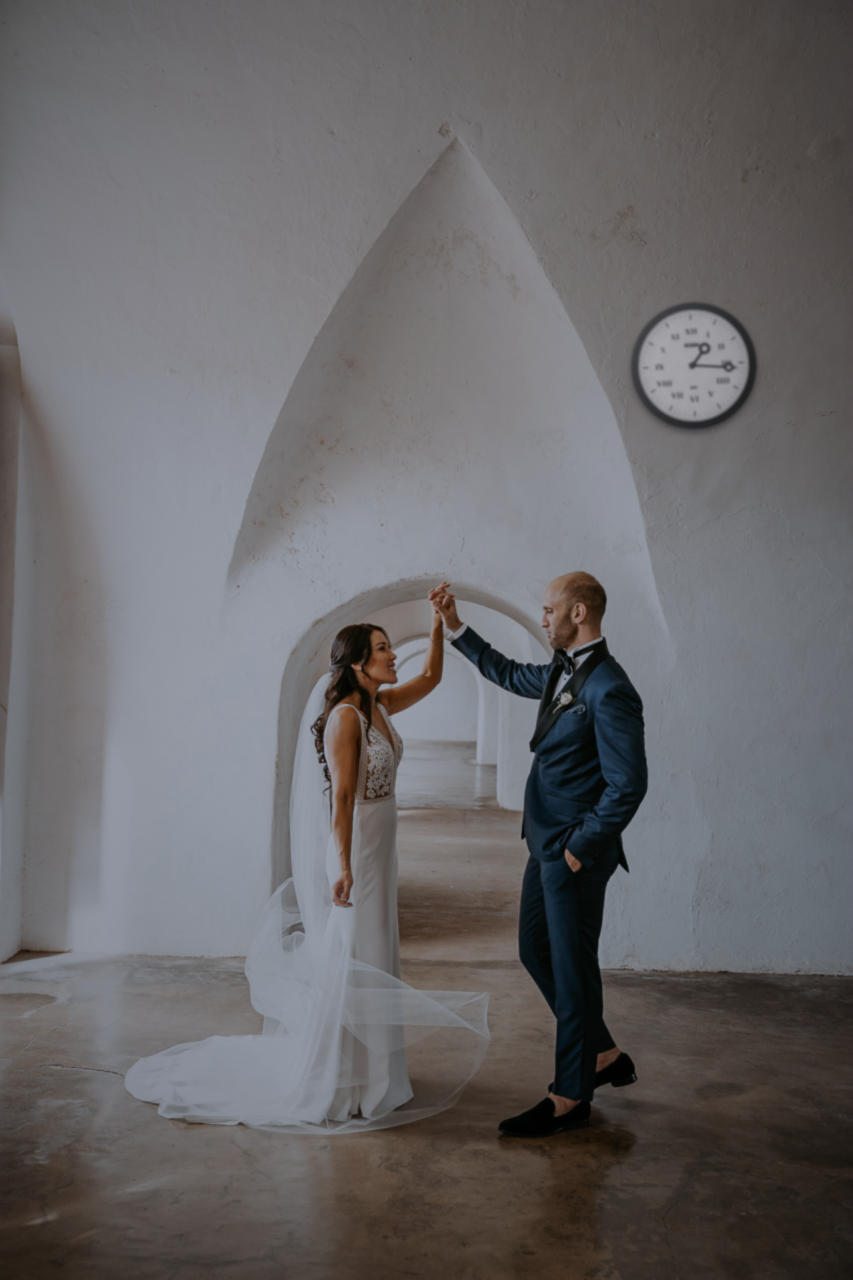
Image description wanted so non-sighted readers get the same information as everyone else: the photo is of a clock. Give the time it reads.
1:16
